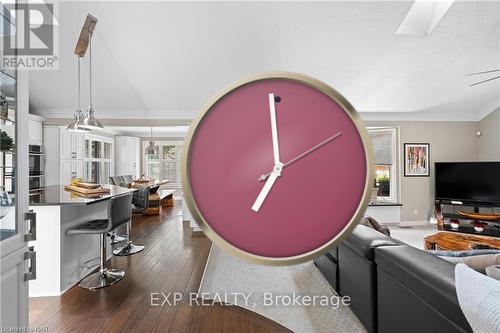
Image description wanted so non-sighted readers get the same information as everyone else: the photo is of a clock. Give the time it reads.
6:59:10
